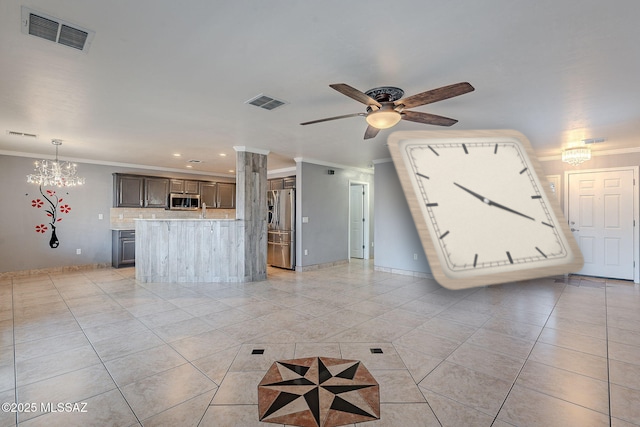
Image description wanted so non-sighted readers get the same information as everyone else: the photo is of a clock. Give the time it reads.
10:20
